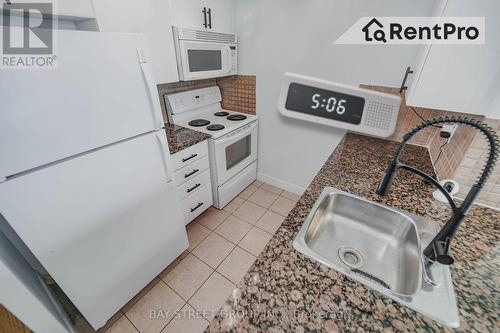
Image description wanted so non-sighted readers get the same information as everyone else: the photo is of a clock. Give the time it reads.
5:06
